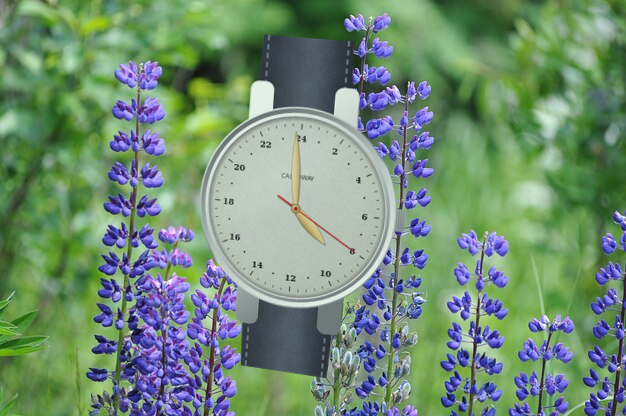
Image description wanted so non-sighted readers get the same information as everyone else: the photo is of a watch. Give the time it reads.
8:59:20
